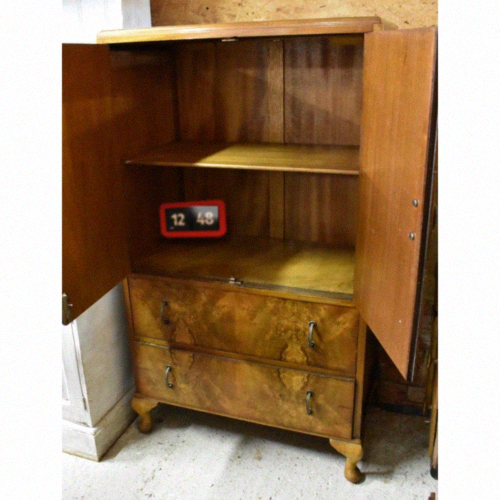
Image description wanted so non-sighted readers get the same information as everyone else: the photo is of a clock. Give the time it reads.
12:48
